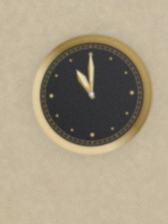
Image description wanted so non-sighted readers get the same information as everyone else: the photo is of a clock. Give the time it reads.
11:00
